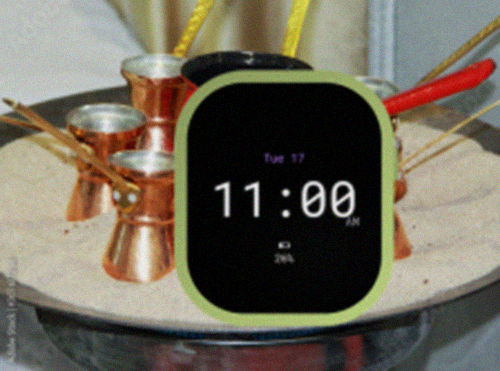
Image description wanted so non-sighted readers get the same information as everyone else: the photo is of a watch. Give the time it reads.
11:00
